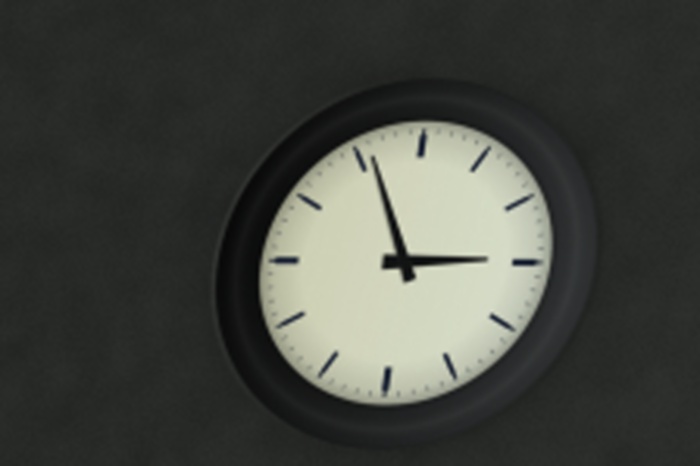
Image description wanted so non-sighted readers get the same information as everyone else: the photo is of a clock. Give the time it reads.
2:56
